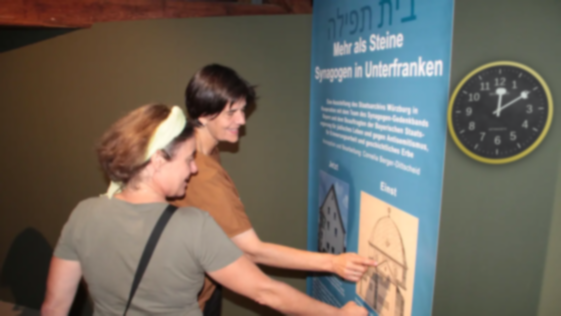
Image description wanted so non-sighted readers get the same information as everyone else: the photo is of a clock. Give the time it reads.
12:10
